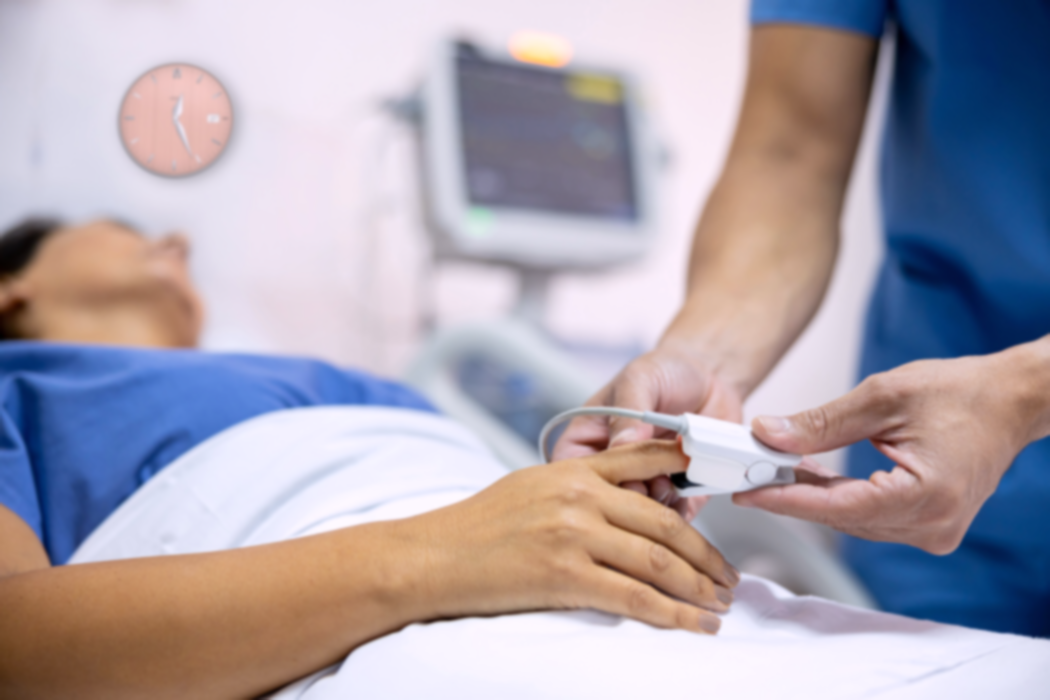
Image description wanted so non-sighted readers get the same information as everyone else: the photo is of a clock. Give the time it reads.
12:26
